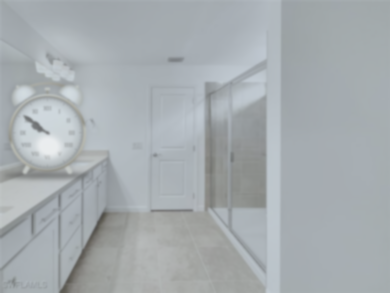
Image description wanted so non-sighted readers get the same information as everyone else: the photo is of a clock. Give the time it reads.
9:51
